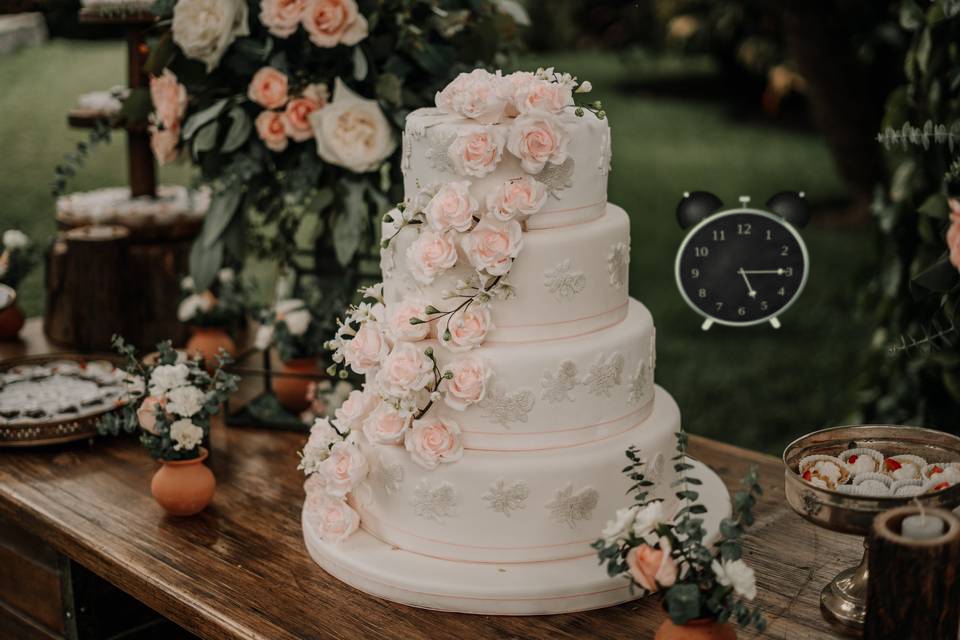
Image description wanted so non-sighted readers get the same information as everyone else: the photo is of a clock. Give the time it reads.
5:15
